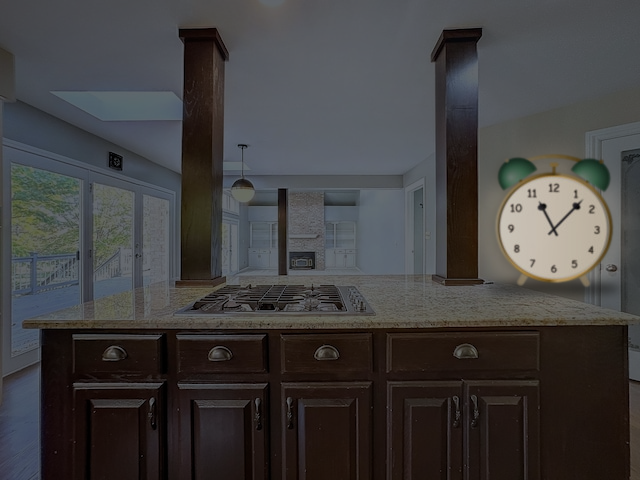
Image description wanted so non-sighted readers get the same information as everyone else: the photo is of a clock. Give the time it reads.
11:07
